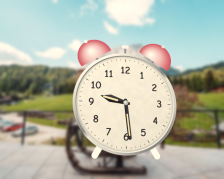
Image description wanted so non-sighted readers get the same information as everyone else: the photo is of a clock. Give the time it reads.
9:29
